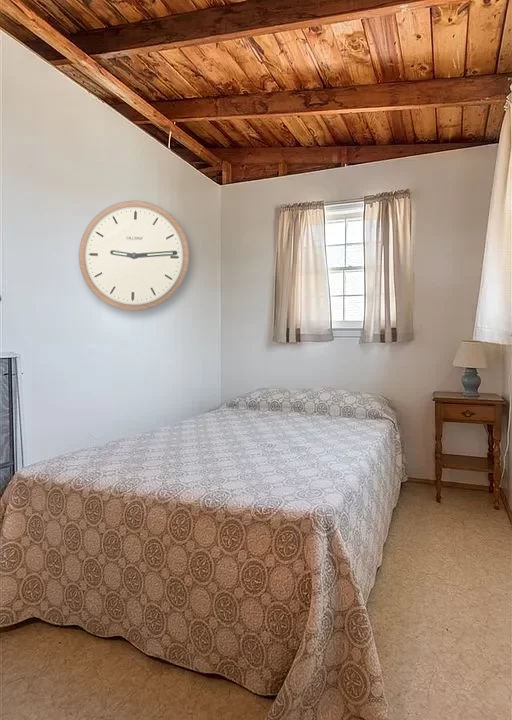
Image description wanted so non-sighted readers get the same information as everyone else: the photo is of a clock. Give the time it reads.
9:14
